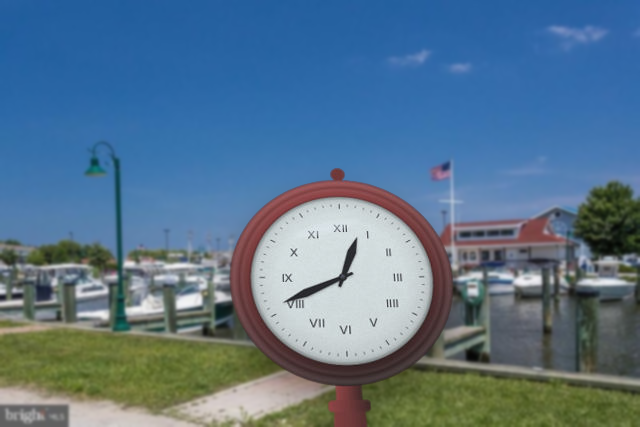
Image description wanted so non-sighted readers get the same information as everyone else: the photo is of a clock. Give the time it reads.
12:41
